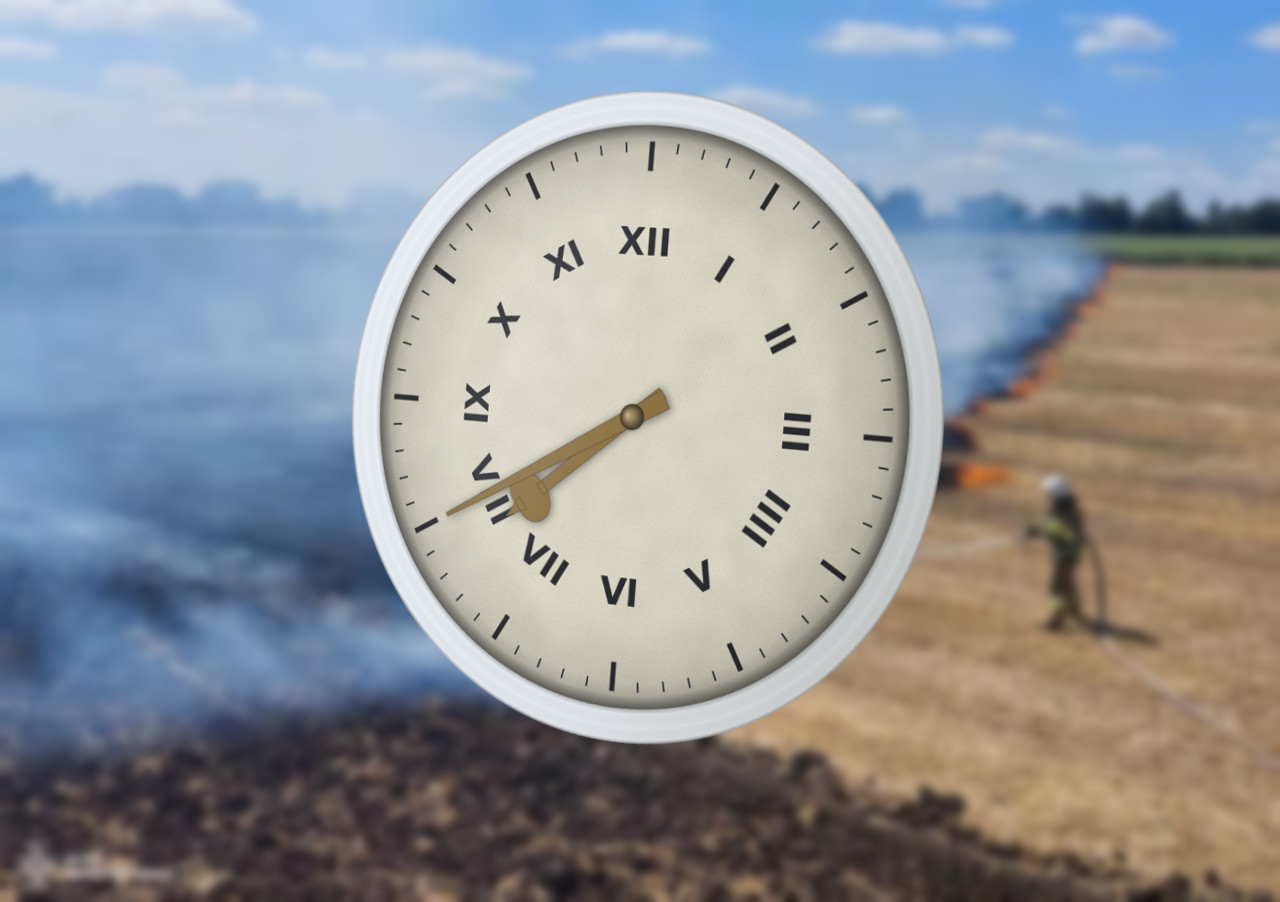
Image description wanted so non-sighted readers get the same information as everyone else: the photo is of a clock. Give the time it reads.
7:40
